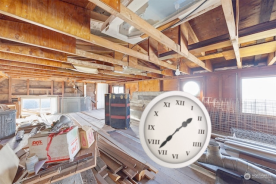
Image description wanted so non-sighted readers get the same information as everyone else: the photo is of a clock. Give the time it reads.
1:37
